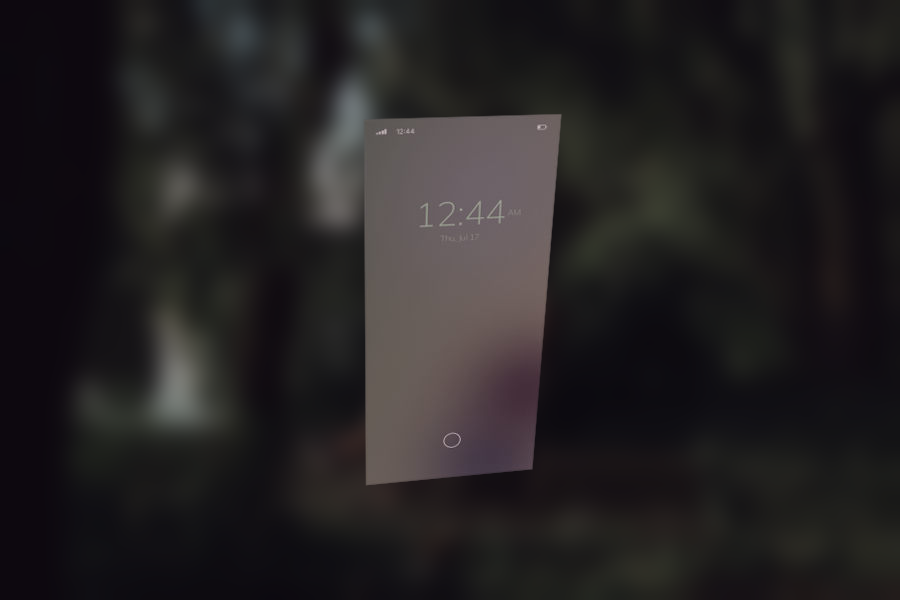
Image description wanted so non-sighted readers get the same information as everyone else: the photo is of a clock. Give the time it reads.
12:44
